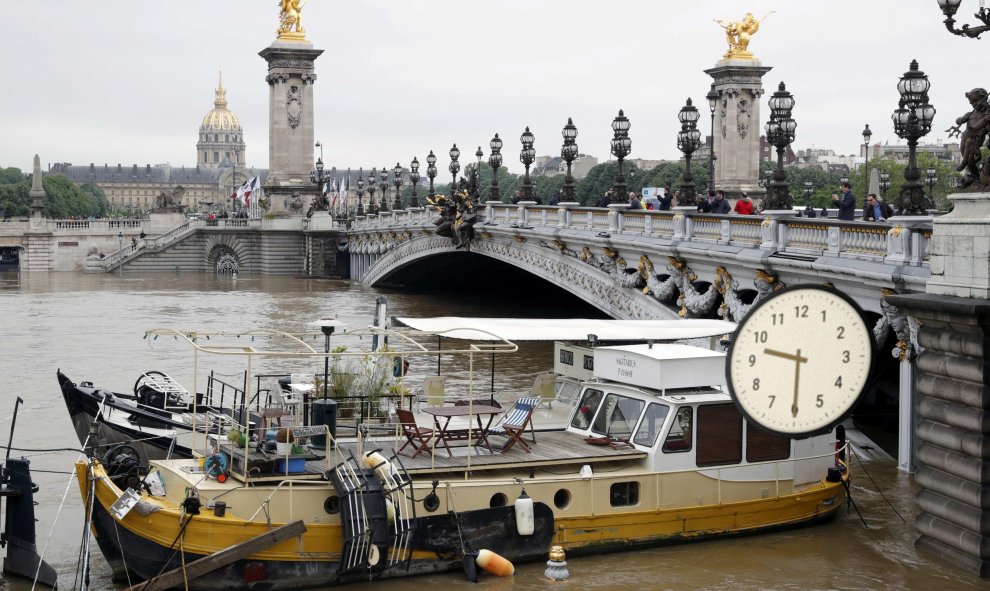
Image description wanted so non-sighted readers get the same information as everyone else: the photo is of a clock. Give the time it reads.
9:30
